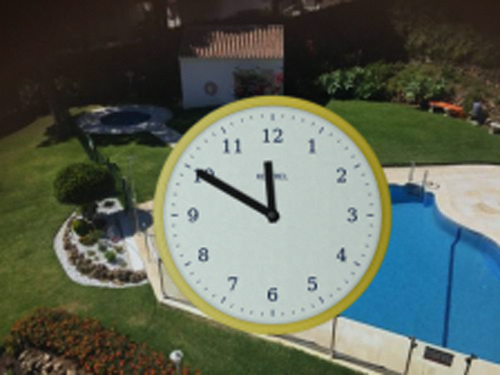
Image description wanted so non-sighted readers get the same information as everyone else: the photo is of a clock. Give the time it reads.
11:50
